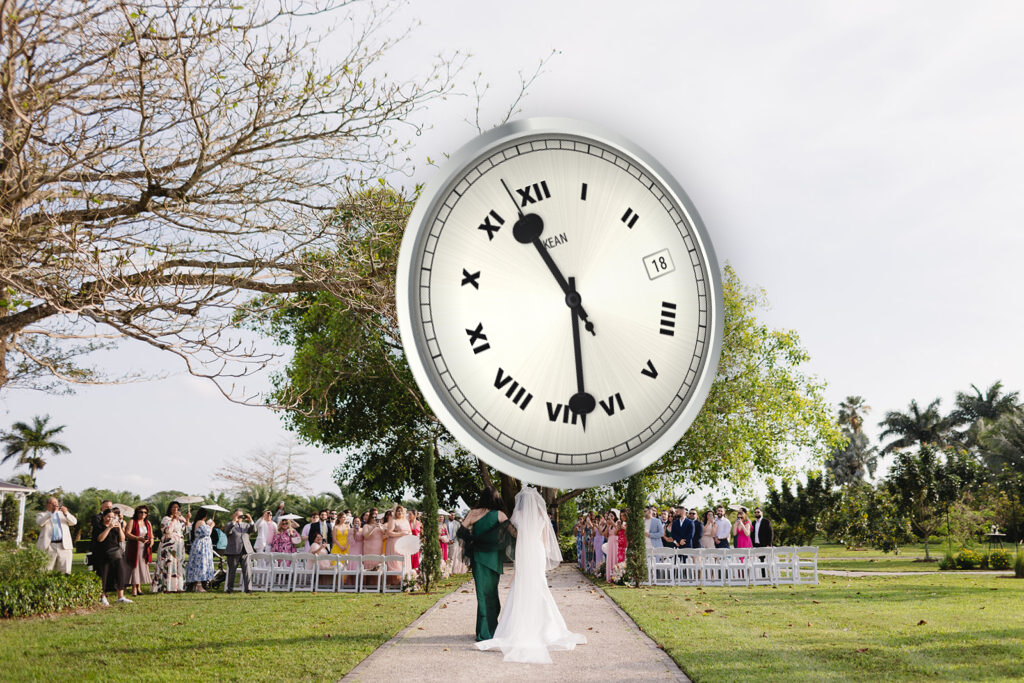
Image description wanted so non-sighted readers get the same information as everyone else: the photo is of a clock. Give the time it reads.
11:32:58
